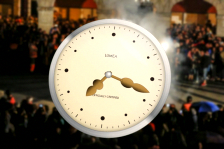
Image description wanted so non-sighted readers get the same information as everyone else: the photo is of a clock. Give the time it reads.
7:18
